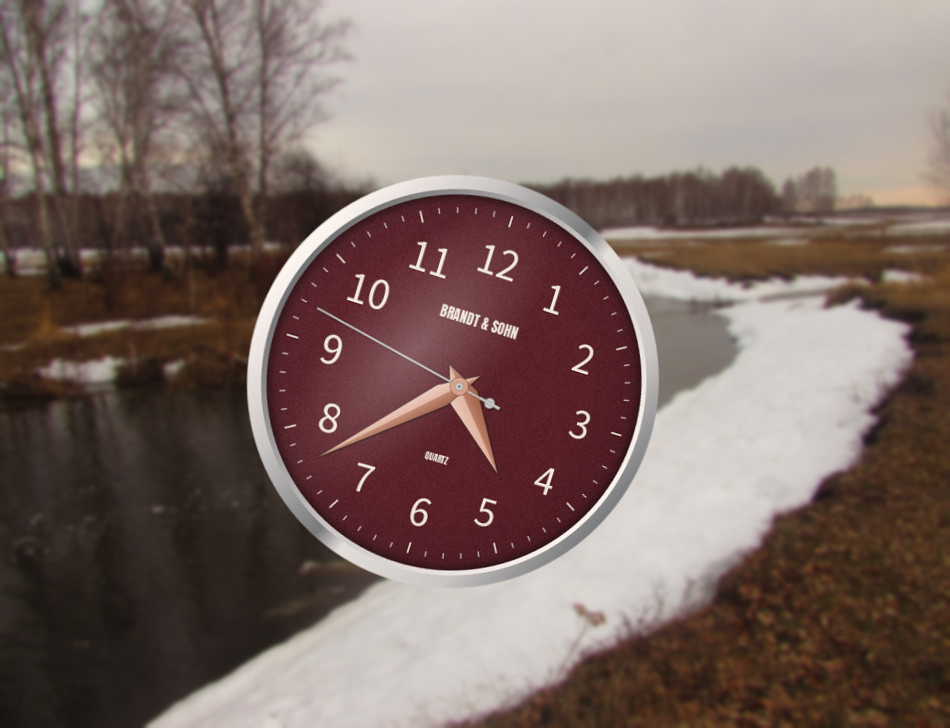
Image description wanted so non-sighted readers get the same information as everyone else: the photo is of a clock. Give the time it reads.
4:37:47
